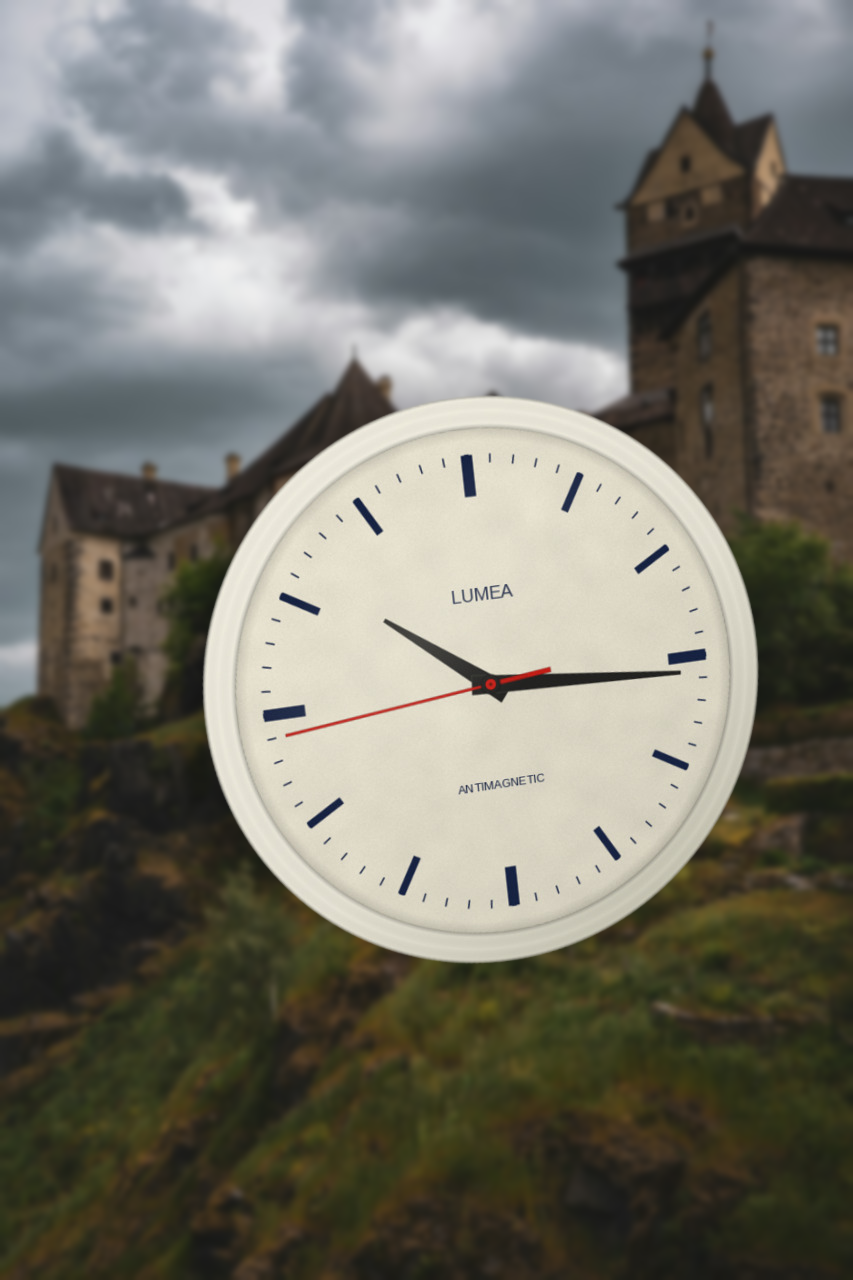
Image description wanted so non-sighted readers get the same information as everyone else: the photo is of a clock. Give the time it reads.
10:15:44
